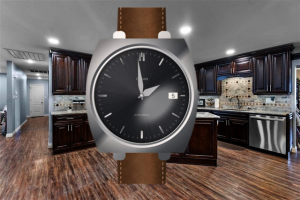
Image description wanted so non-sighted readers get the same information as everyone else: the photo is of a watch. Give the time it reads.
1:59
